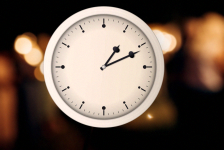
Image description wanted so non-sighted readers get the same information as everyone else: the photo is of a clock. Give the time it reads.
1:11
